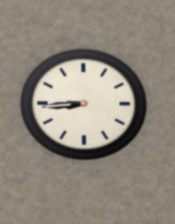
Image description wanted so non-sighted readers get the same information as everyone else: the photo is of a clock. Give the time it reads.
8:44
